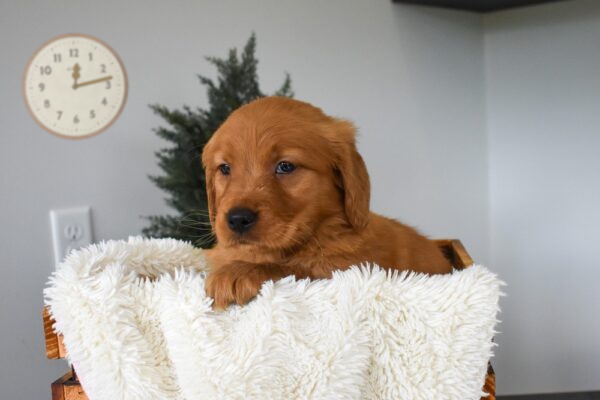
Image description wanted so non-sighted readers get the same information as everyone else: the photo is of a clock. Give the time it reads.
12:13
